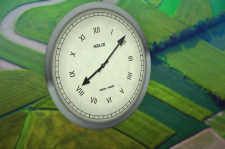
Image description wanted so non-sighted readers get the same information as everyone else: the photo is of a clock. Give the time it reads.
8:09
